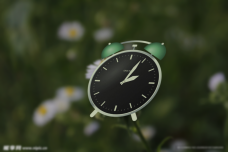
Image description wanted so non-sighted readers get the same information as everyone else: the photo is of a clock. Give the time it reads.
2:04
